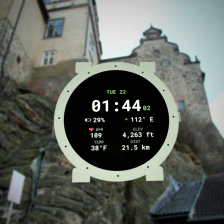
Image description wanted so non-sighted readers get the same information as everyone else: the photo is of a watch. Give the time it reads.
1:44:02
